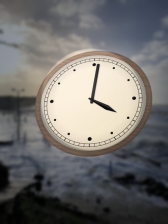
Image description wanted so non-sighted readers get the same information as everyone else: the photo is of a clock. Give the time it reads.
4:01
